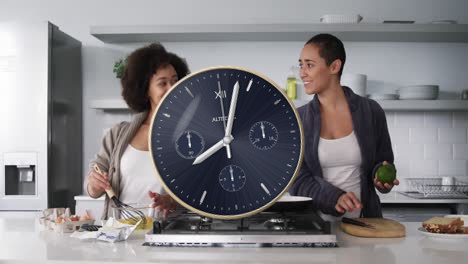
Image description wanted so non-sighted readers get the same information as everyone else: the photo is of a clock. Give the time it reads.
8:03
